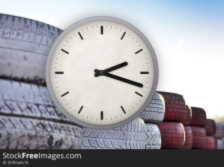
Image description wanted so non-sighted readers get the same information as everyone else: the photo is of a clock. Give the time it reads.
2:18
